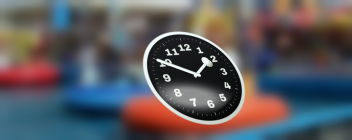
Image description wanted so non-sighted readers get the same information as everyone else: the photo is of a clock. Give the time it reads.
1:50
